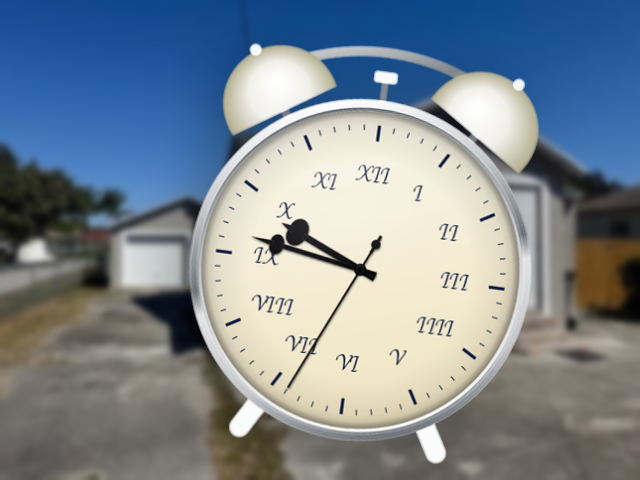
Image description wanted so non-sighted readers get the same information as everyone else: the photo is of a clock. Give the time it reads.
9:46:34
